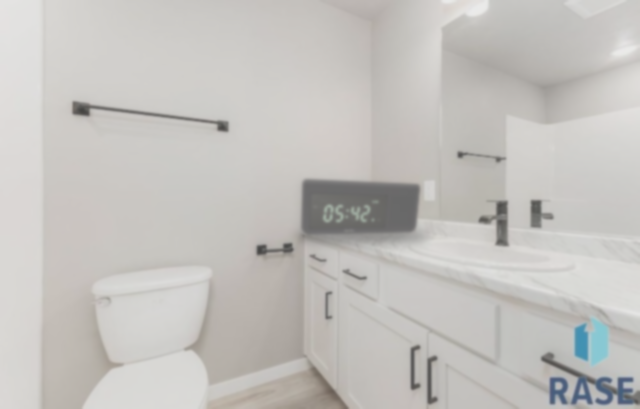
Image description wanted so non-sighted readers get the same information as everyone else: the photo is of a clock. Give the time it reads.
5:42
